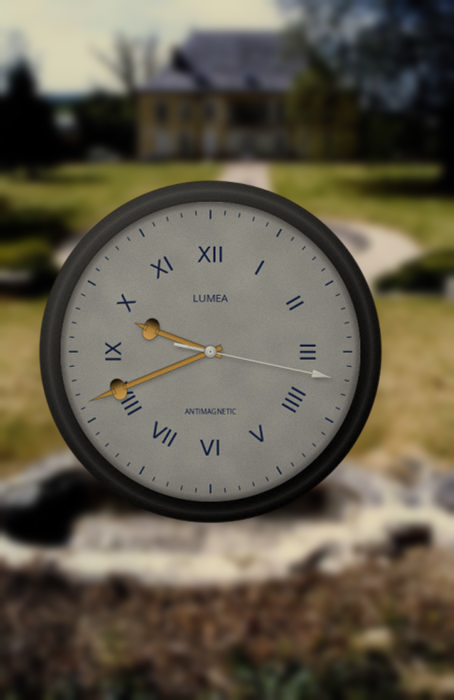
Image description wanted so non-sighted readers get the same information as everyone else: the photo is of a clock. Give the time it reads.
9:41:17
